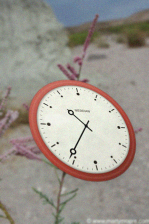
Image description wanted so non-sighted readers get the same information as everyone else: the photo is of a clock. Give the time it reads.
10:36
